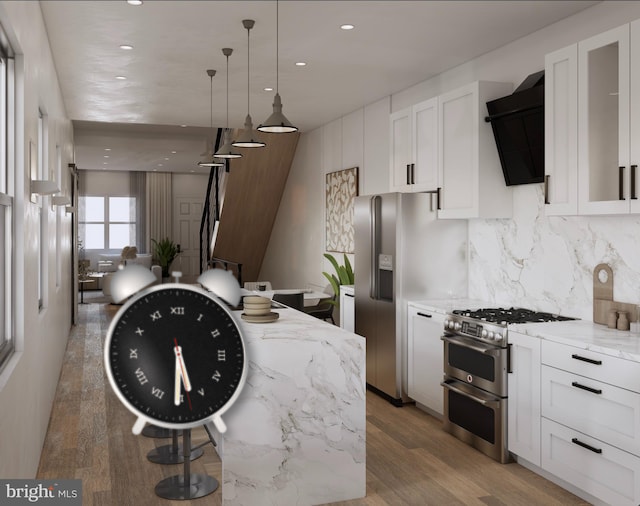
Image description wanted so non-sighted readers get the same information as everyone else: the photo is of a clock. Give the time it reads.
5:30:28
